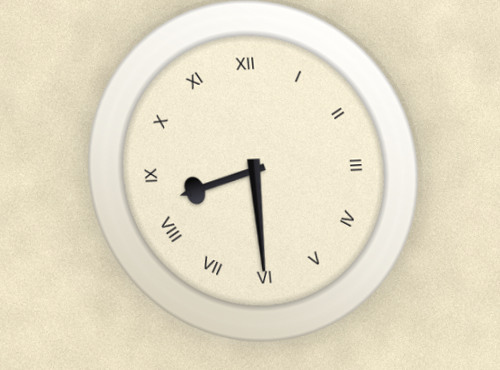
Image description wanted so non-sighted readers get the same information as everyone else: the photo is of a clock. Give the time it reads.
8:30
